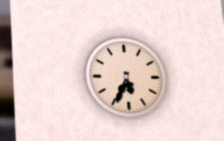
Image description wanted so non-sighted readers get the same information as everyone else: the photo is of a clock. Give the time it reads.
5:34
